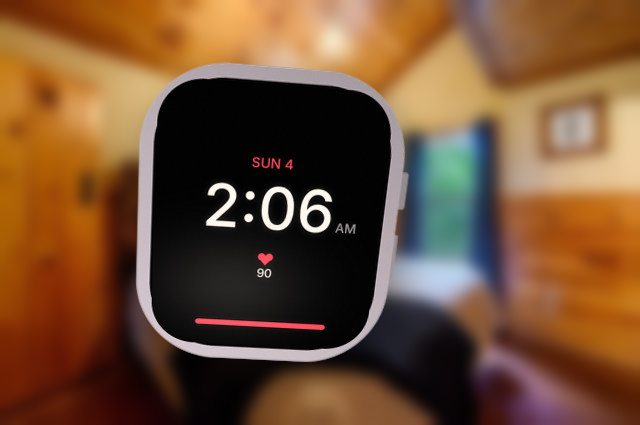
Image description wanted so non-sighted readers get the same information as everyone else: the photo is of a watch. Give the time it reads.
2:06
